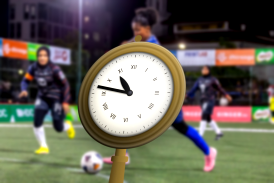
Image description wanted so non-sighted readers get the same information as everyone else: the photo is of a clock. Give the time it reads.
10:47
